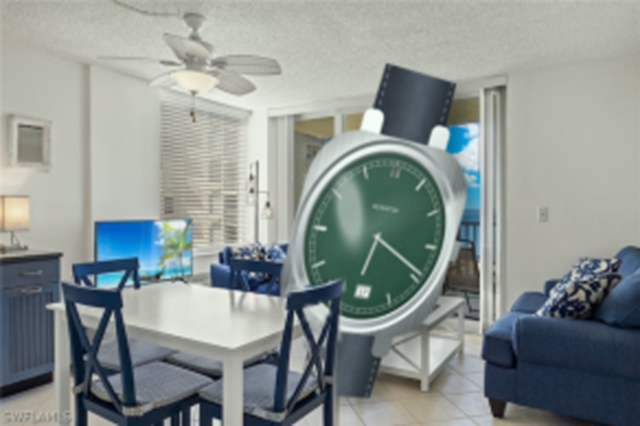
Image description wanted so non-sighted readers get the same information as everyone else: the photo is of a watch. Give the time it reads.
6:19
